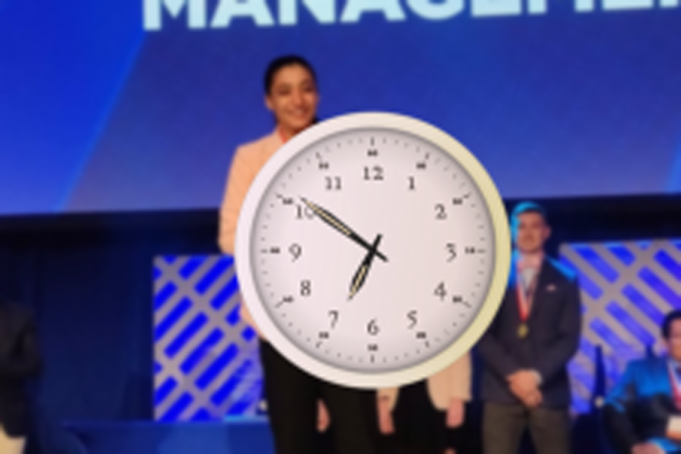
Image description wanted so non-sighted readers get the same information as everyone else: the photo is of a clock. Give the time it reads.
6:51
